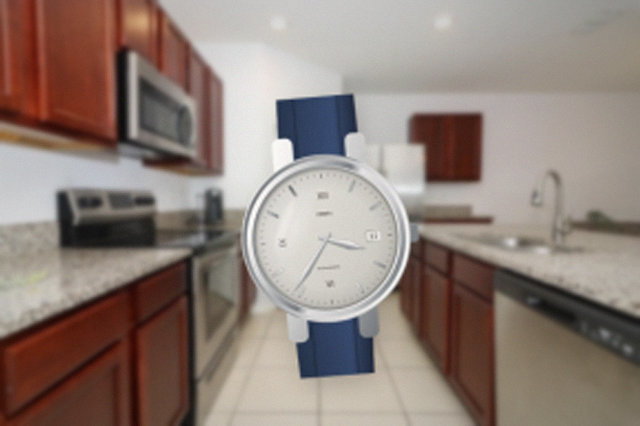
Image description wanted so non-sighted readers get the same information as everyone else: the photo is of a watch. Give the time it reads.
3:36
